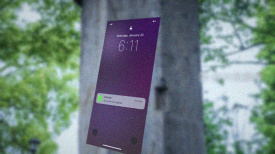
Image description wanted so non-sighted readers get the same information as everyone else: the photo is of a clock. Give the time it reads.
6:11
